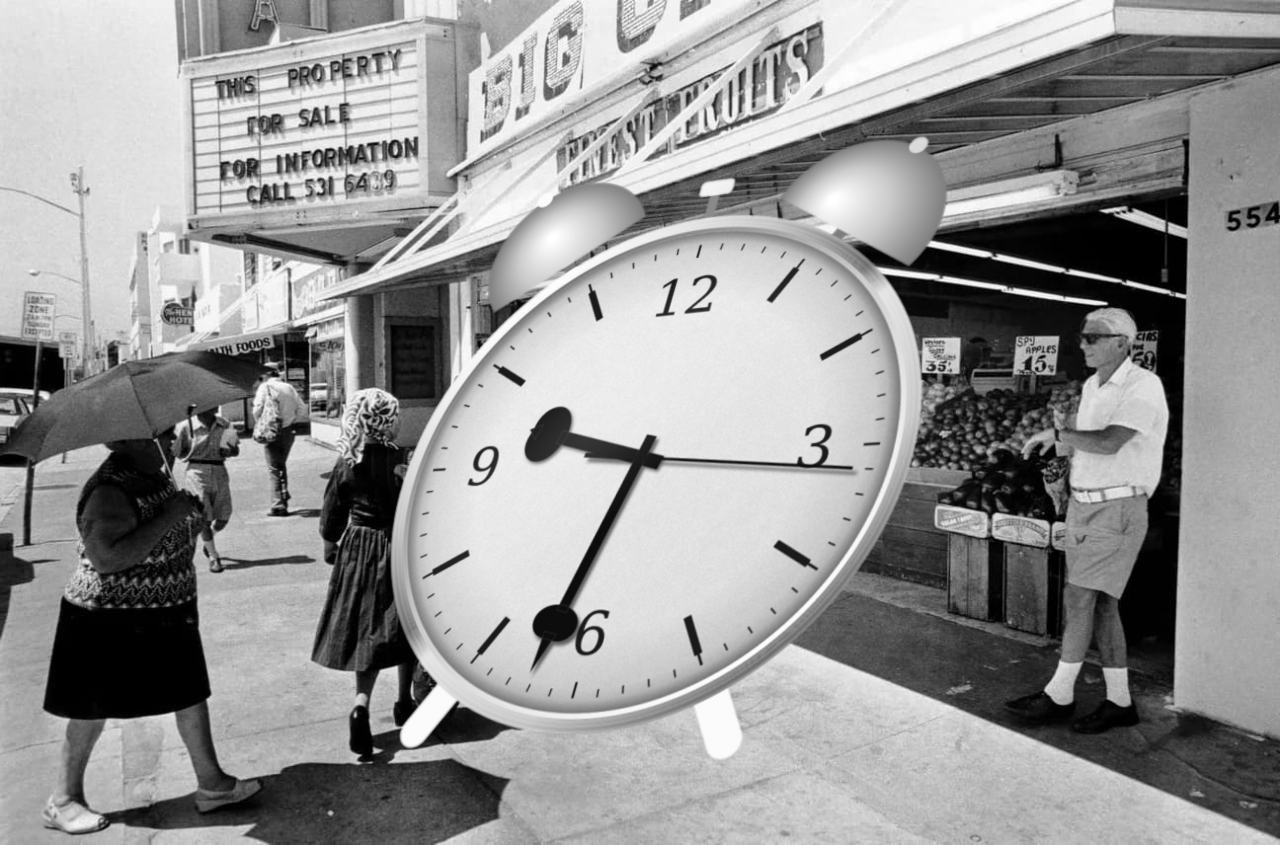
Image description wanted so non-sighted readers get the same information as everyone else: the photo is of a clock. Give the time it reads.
9:32:16
